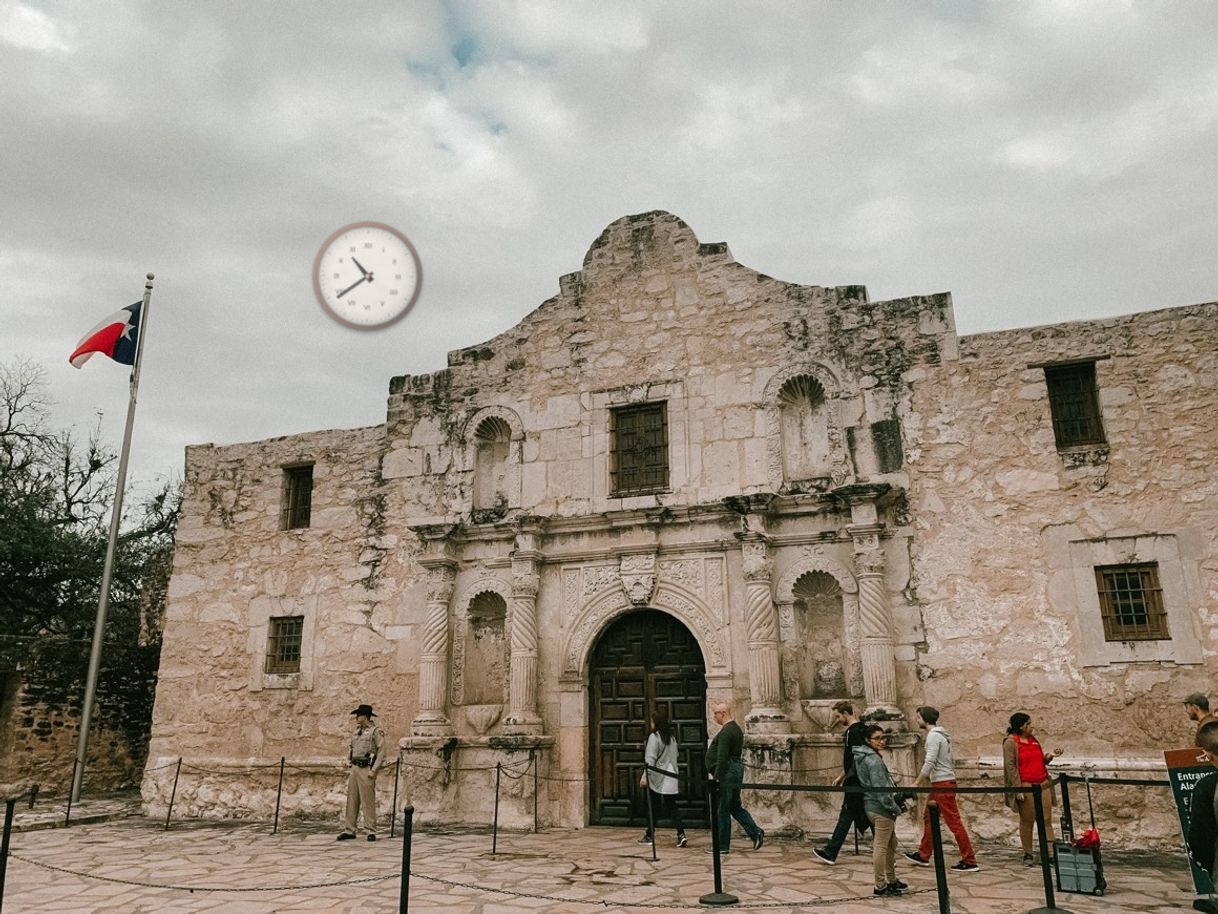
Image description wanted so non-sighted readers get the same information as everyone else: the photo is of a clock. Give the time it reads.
10:39
